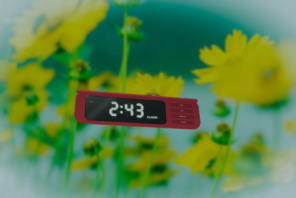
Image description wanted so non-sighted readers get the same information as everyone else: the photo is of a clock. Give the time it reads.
2:43
